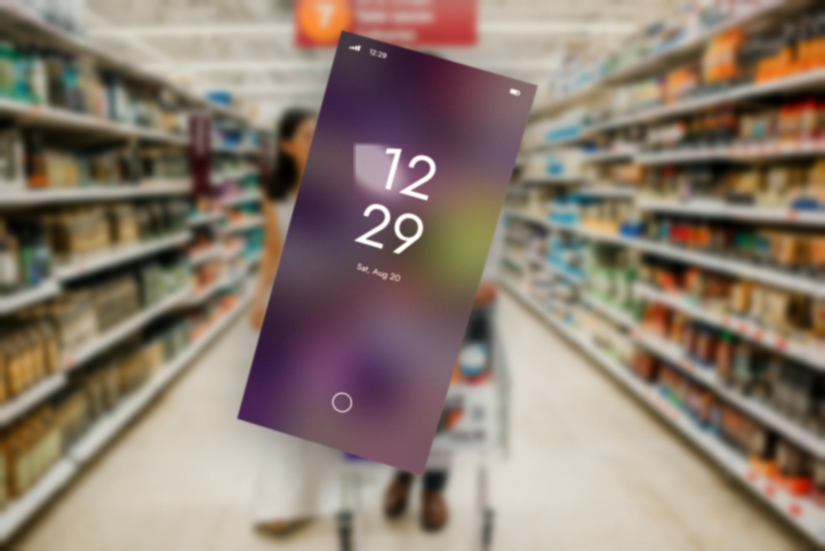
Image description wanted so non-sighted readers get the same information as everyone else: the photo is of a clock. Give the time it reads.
12:29
